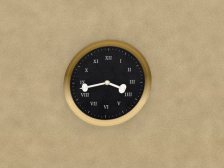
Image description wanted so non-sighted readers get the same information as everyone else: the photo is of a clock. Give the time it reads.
3:43
